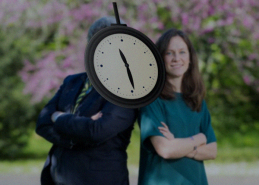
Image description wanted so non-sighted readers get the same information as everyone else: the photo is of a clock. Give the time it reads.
11:29
